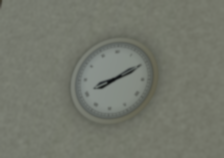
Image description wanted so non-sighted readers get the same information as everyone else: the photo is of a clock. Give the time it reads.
8:10
